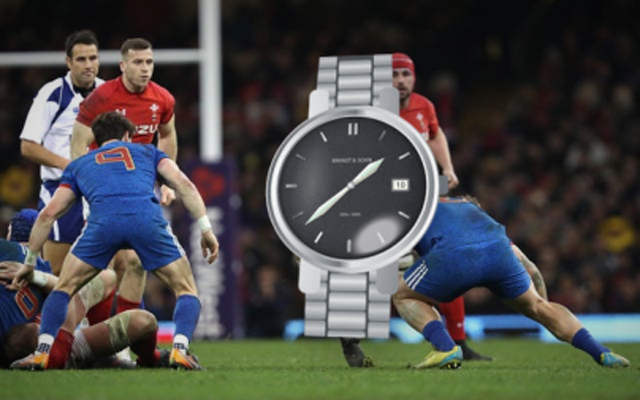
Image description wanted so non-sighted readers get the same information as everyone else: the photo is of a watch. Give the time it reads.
1:38
